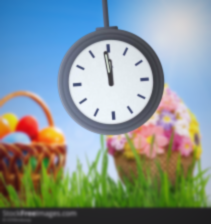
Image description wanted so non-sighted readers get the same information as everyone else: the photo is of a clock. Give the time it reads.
11:59
